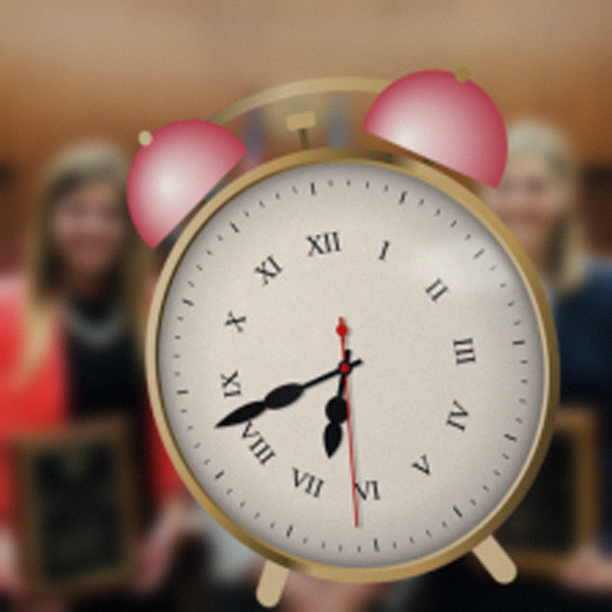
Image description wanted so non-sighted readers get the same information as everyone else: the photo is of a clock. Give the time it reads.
6:42:31
